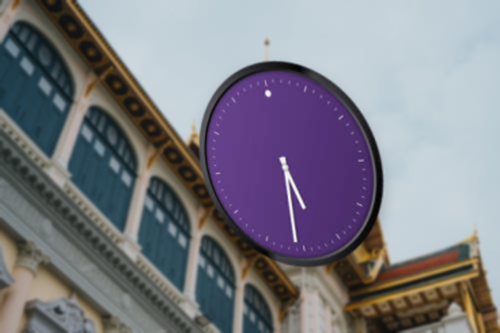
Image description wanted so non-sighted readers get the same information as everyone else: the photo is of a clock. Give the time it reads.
5:31
